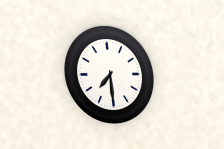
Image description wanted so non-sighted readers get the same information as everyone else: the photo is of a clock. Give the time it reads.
7:30
